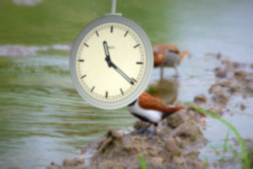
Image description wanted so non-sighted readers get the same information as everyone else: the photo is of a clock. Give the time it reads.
11:21
